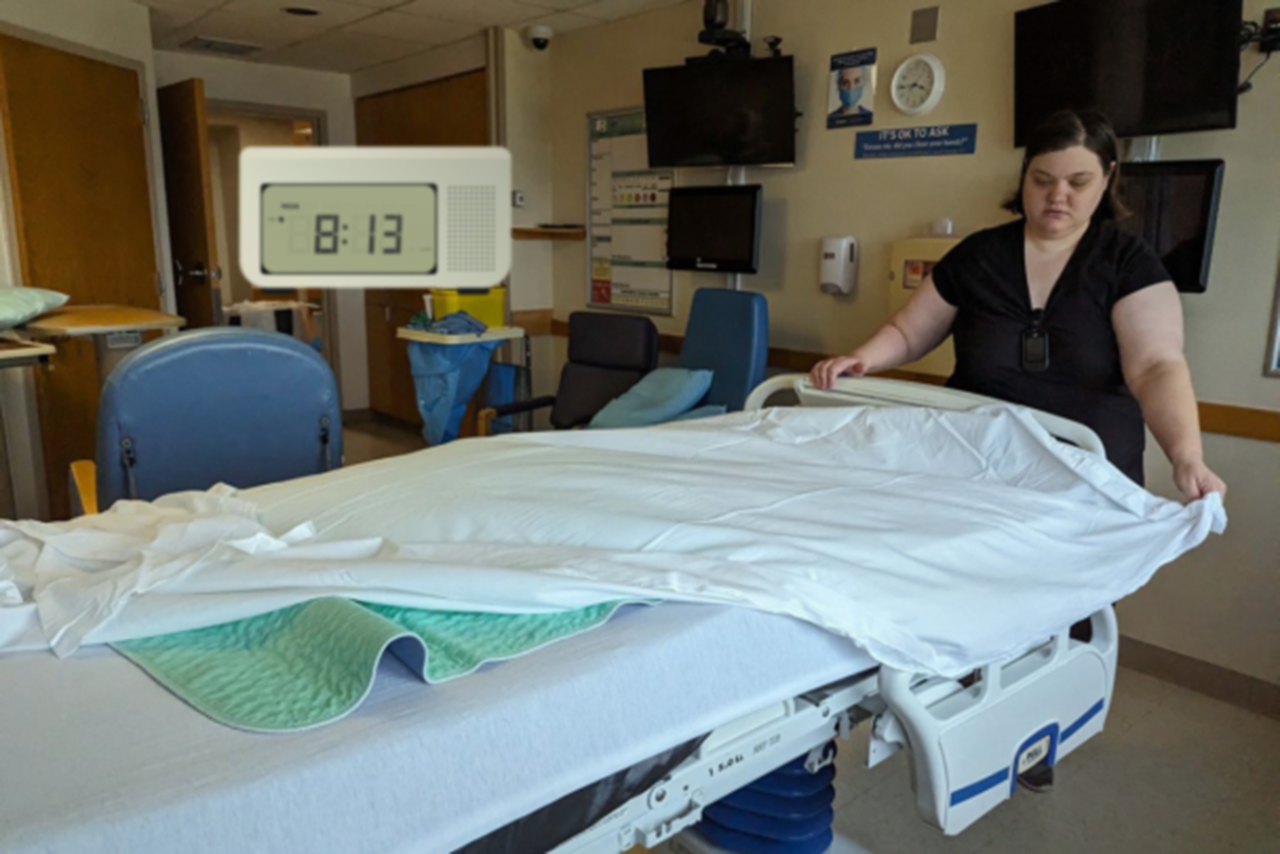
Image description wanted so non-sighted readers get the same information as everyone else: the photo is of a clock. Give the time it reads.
8:13
